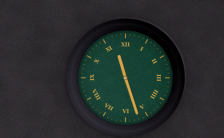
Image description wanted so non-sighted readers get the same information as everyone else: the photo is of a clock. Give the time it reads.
11:27
